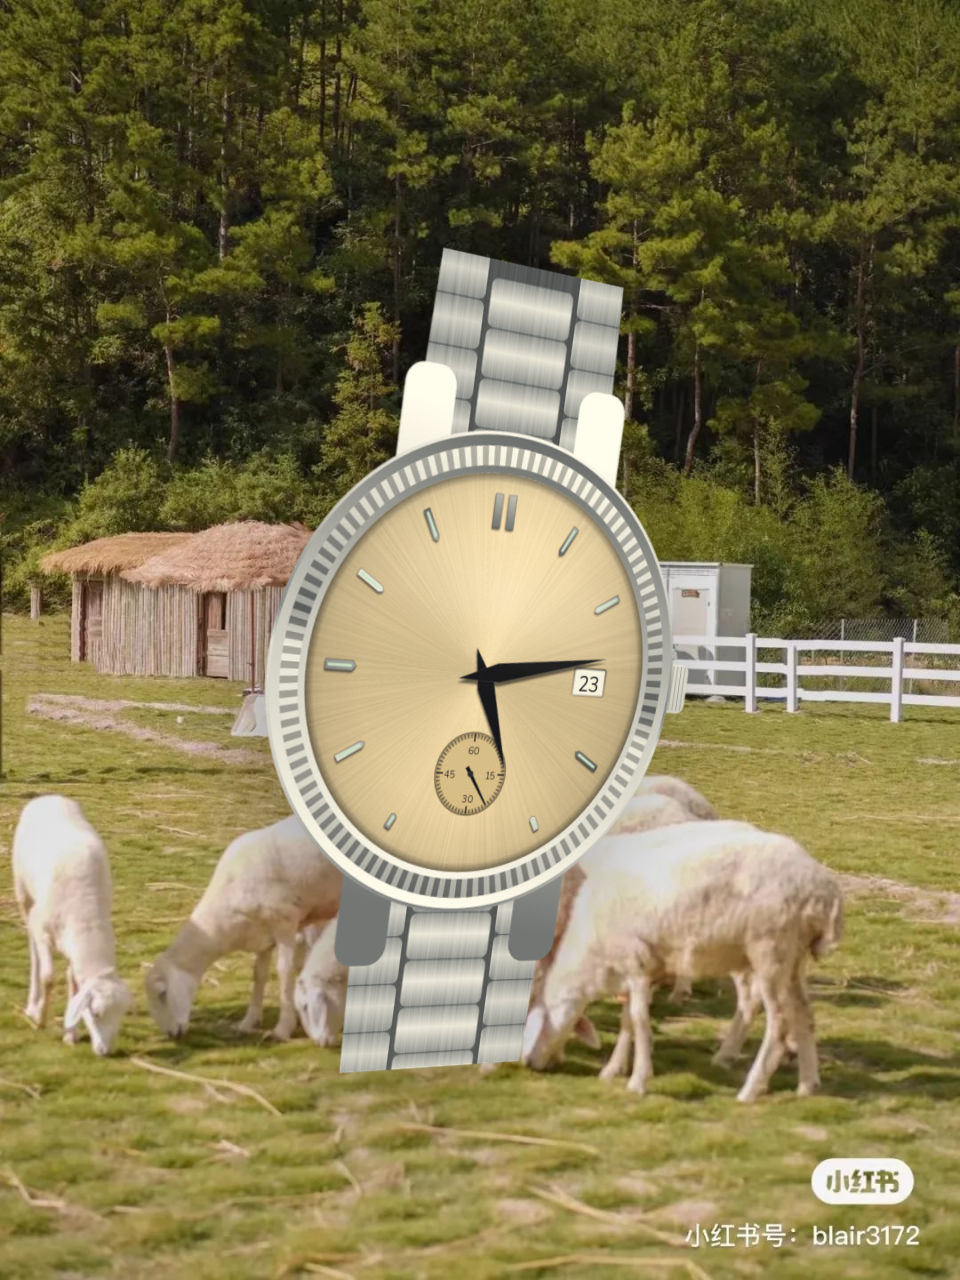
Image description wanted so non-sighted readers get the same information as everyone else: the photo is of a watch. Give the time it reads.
5:13:24
